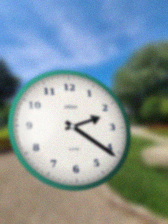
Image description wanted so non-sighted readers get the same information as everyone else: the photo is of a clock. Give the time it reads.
2:21
